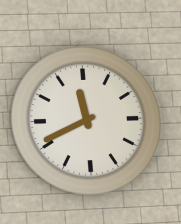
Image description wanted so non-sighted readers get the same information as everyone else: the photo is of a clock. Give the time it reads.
11:41
